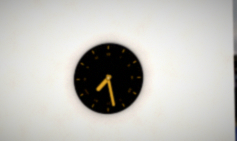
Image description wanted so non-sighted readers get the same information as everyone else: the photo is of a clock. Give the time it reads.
7:28
